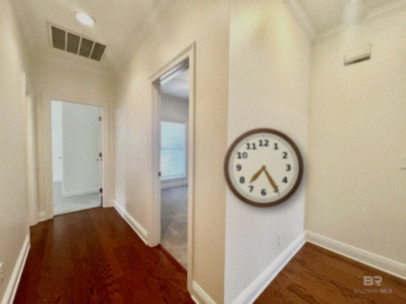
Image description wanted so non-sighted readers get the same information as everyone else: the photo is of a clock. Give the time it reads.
7:25
